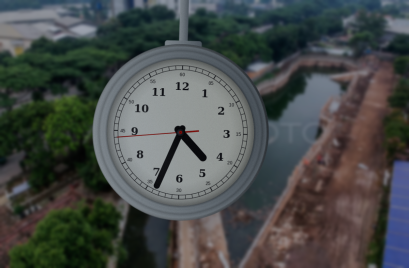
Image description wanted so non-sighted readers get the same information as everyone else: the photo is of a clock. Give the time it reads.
4:33:44
